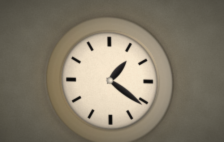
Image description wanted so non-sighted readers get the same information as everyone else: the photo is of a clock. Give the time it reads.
1:21
